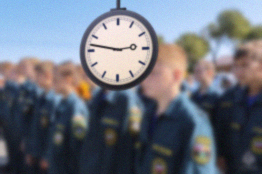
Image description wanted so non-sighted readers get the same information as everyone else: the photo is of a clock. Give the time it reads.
2:47
